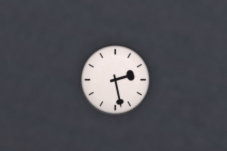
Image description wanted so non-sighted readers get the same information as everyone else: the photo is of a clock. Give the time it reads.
2:28
